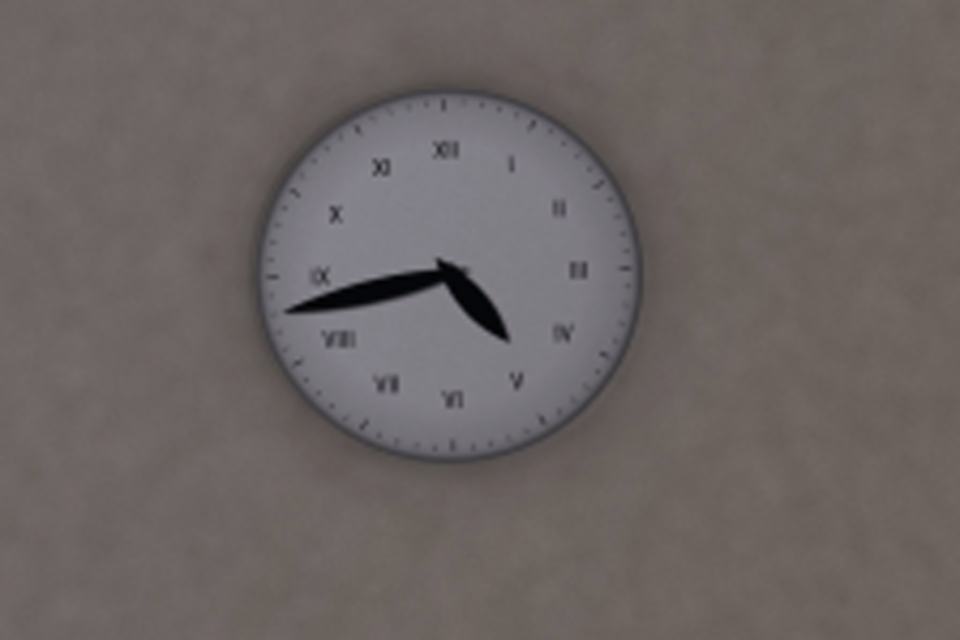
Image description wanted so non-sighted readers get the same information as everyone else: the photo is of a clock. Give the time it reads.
4:43
